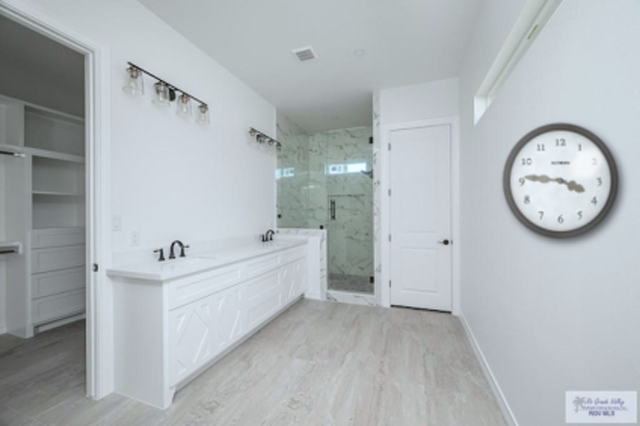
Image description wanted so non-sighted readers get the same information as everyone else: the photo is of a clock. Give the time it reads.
3:46
